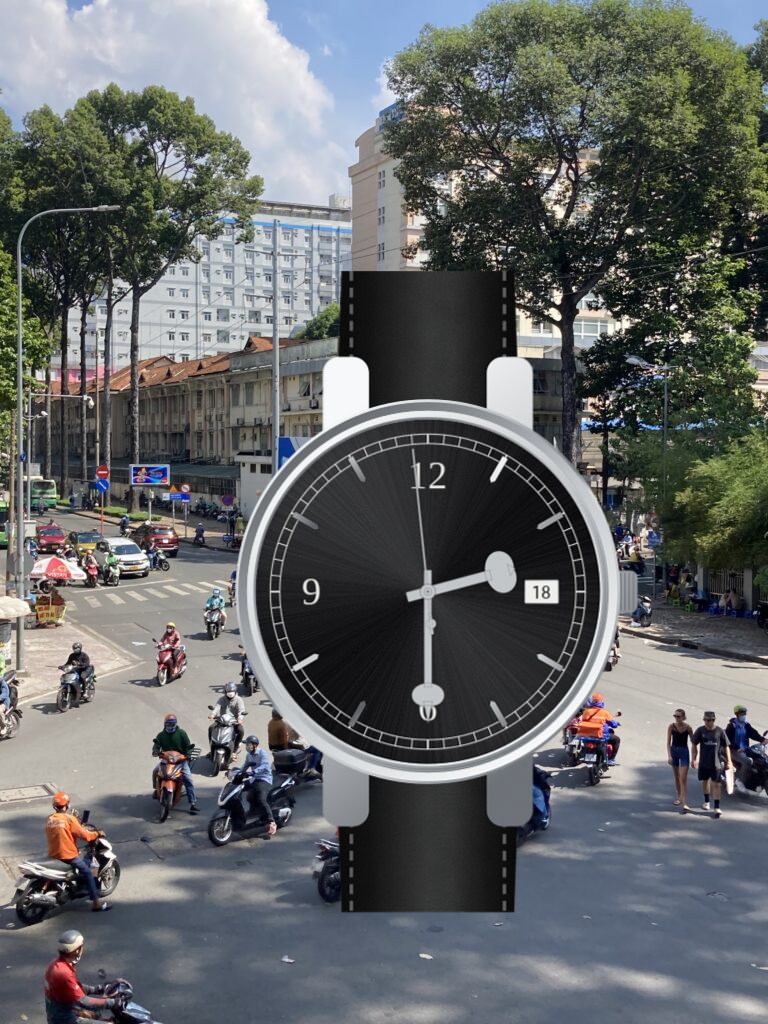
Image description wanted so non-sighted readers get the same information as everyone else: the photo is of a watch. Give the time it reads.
2:29:59
